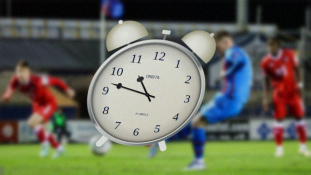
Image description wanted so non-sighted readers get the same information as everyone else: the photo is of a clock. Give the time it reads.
10:47
